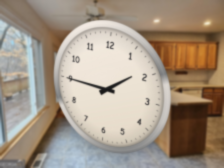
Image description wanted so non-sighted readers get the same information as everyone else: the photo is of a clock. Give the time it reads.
1:45
